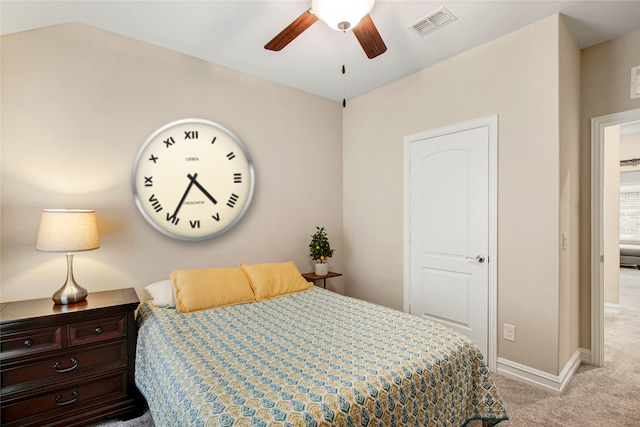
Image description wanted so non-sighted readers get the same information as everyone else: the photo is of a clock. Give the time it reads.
4:35
